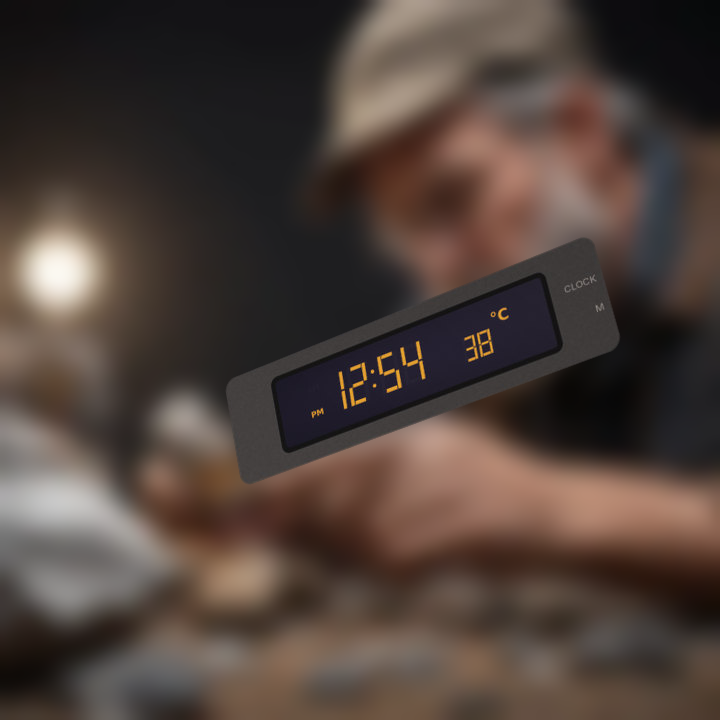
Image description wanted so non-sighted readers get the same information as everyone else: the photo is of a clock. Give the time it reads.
12:54
